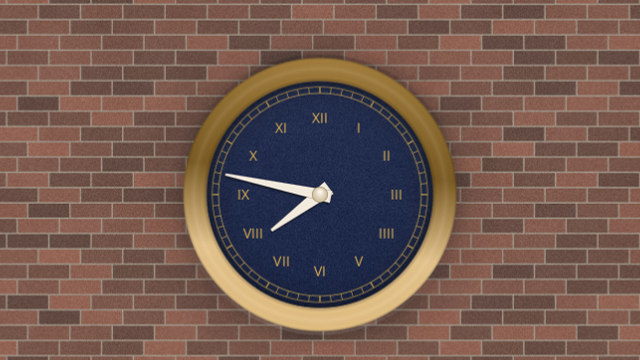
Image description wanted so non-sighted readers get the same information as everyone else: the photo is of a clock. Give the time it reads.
7:47
